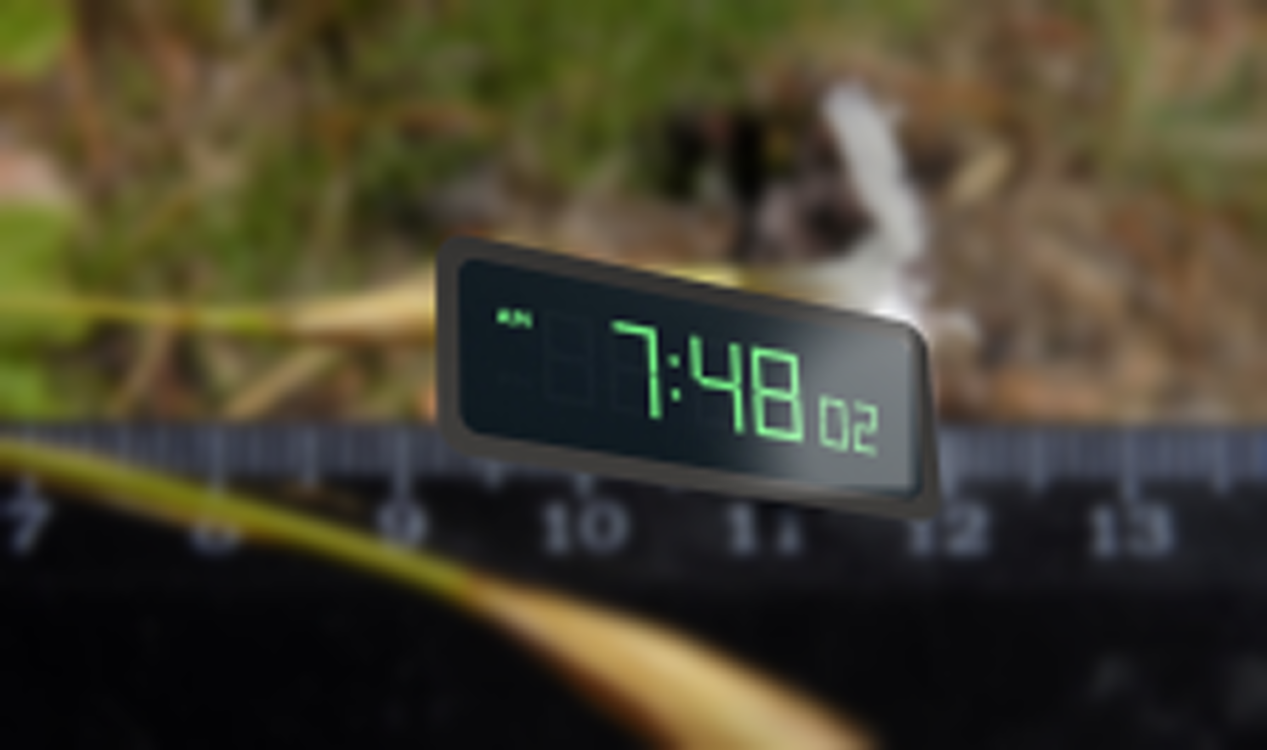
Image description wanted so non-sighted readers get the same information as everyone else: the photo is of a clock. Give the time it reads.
7:48:02
